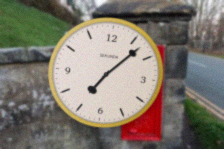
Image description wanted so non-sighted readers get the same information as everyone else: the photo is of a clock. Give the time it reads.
7:07
